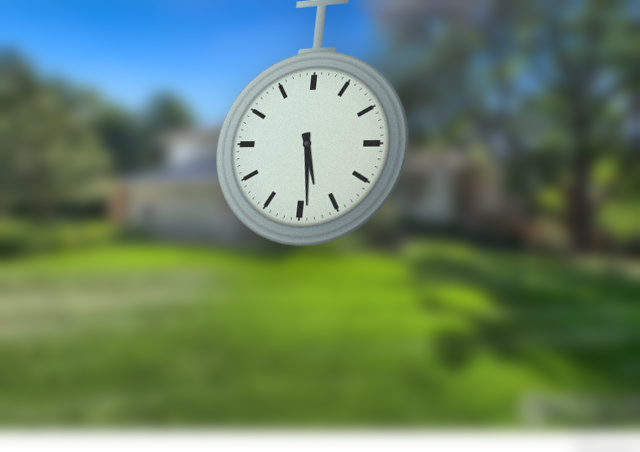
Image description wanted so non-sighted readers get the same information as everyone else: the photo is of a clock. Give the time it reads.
5:29
